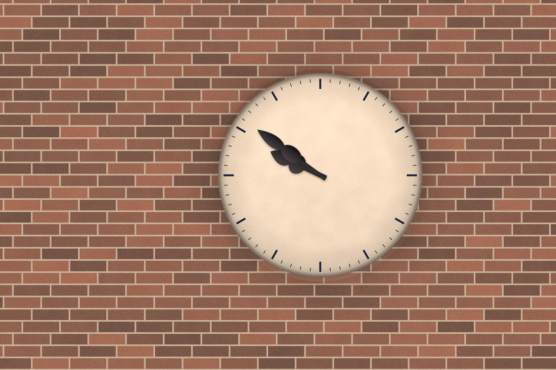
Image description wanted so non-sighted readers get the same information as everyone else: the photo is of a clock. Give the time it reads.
9:51
